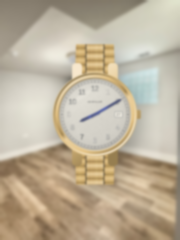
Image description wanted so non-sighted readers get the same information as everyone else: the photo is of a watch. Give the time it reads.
8:10
